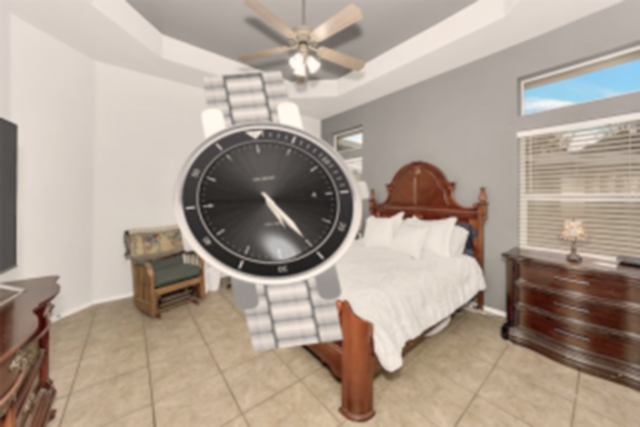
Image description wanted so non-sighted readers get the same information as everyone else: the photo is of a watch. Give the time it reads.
5:25
